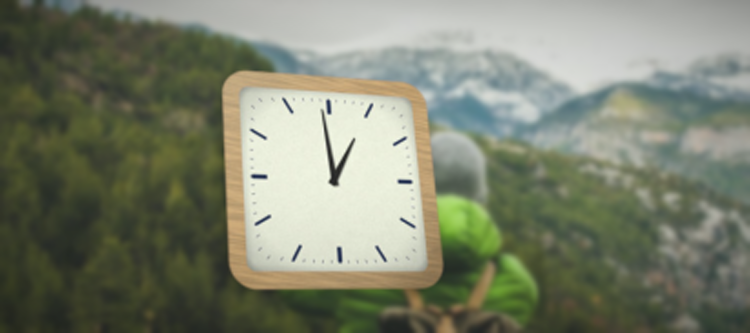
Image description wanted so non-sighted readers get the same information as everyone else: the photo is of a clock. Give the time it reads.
12:59
